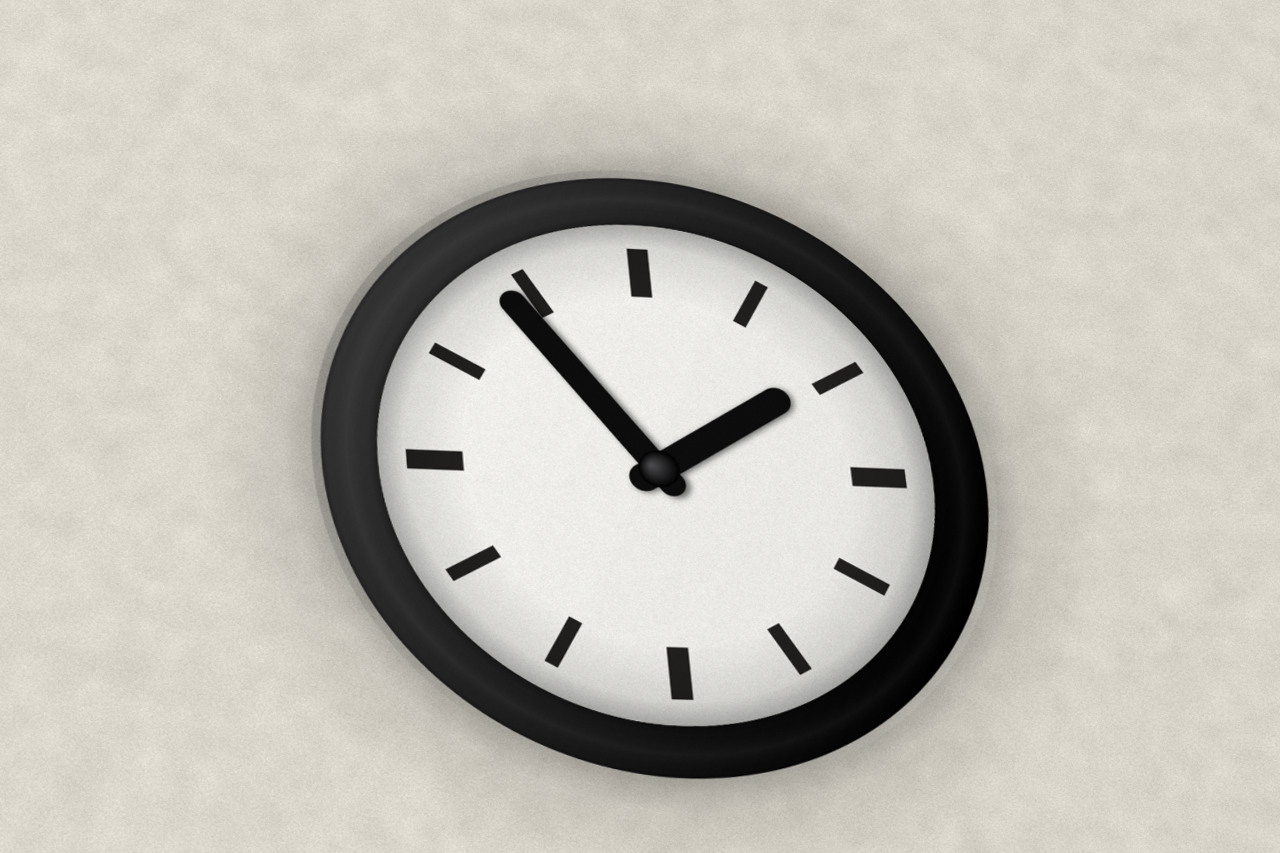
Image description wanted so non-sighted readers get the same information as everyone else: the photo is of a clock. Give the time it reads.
1:54
